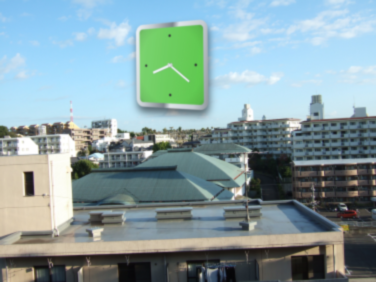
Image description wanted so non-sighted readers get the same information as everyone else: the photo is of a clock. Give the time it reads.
8:21
